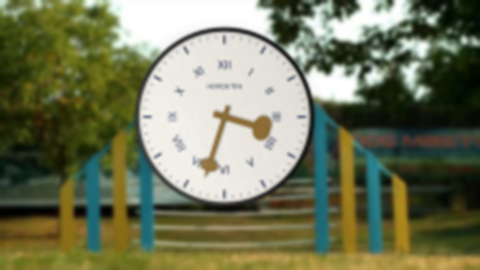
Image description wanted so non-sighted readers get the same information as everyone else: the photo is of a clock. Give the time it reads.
3:33
